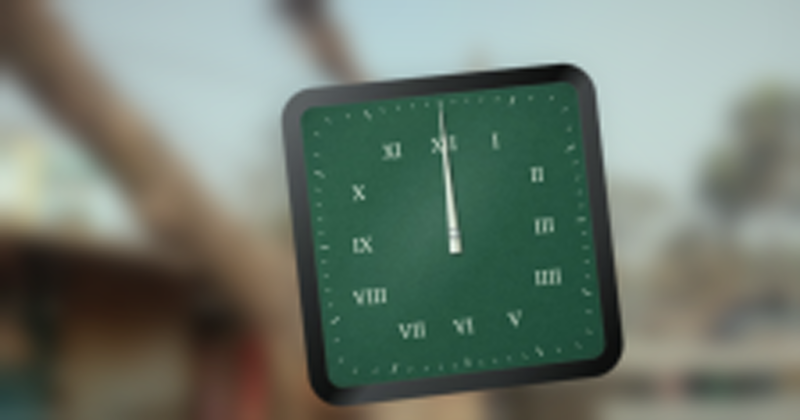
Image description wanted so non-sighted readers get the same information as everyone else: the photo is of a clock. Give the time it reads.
12:00
